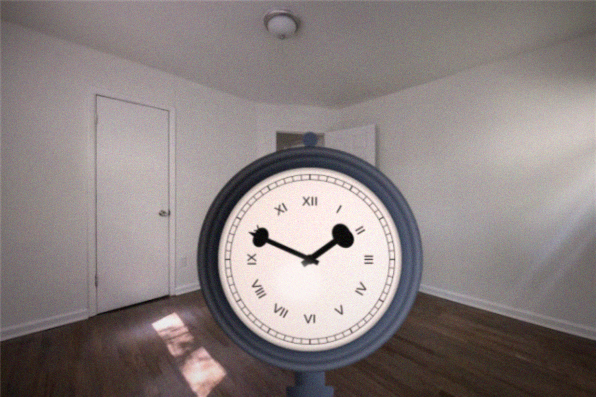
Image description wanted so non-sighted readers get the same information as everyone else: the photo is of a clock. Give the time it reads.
1:49
